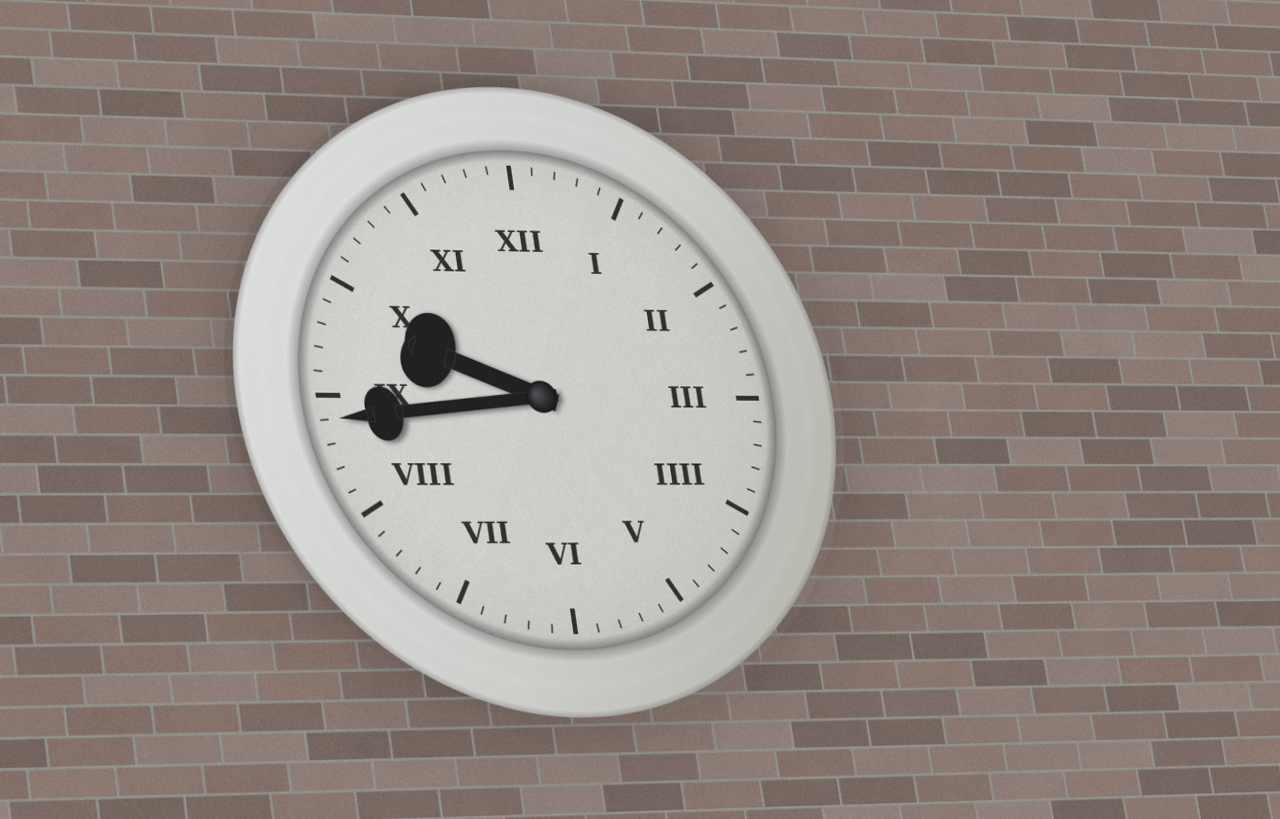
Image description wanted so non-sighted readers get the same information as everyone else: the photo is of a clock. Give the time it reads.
9:44
